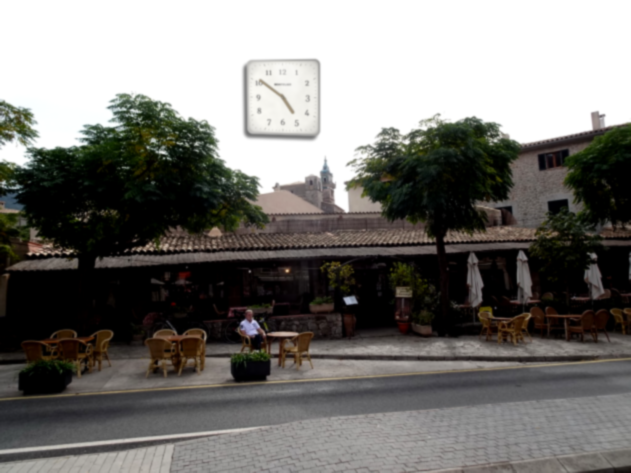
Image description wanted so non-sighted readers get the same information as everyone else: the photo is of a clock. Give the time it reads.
4:51
